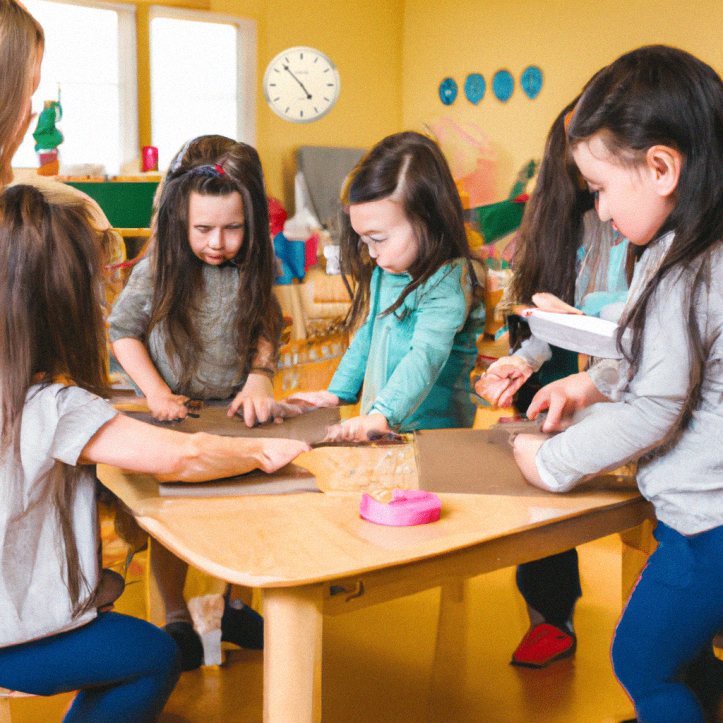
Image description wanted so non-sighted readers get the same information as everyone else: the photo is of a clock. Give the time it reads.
4:53
